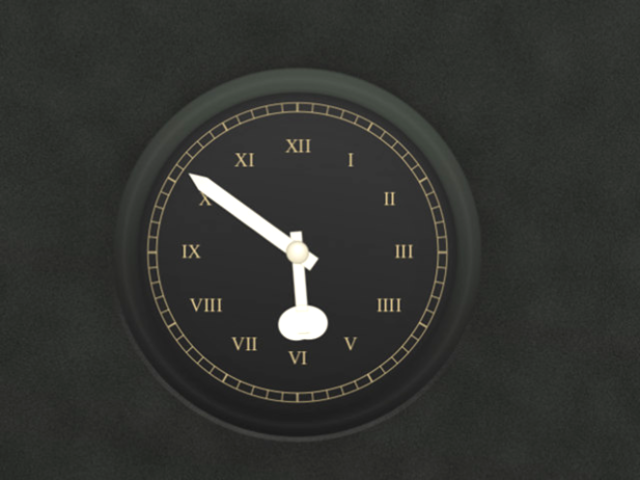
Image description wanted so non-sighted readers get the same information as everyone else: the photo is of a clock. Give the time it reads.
5:51
